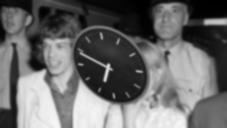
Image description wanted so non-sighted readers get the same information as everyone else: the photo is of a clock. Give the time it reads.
6:49
